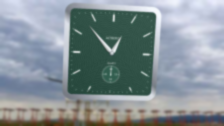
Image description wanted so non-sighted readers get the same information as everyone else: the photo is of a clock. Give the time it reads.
12:53
